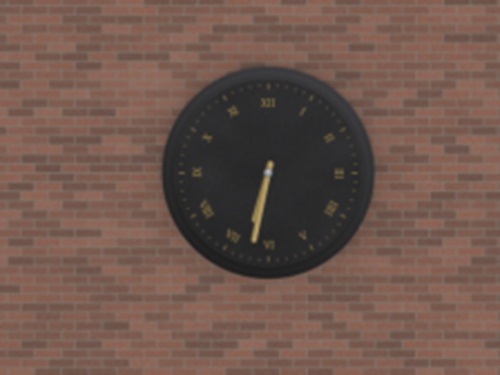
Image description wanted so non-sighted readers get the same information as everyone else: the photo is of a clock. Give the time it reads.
6:32
